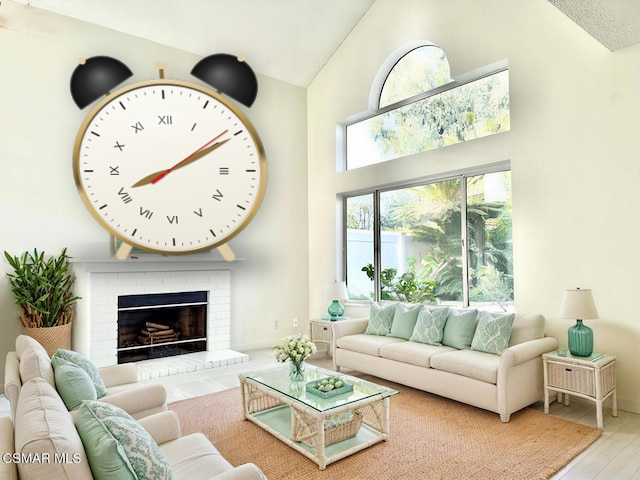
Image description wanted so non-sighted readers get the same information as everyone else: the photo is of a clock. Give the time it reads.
8:10:09
